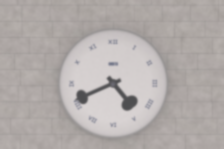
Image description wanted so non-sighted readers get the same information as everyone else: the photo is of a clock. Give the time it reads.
4:41
